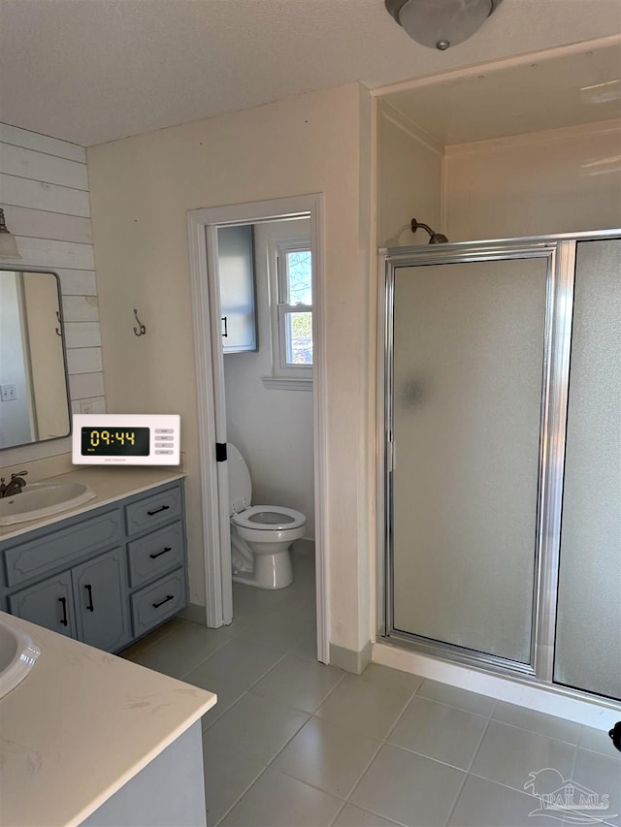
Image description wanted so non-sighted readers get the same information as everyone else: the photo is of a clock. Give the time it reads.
9:44
